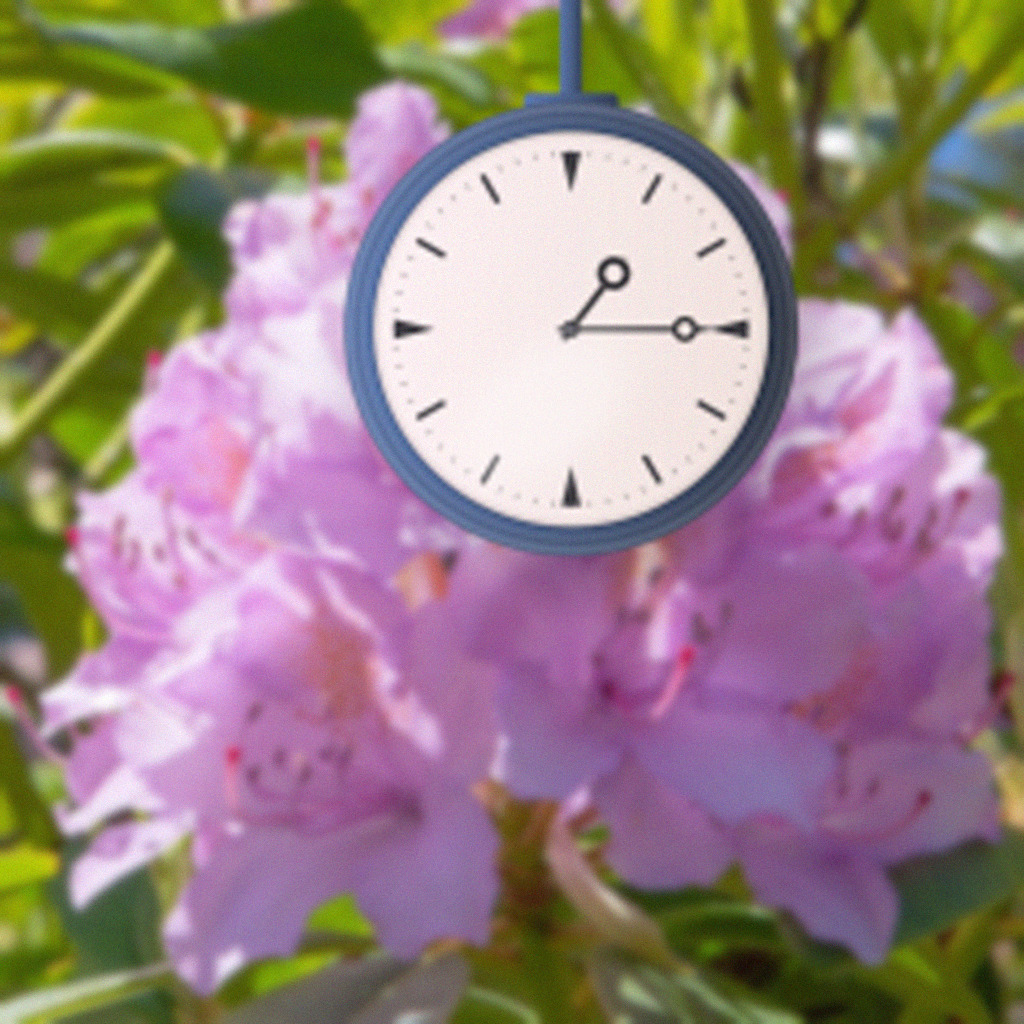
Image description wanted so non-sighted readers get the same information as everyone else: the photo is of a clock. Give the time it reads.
1:15
